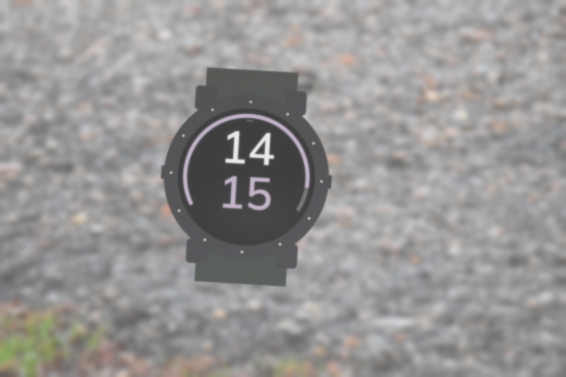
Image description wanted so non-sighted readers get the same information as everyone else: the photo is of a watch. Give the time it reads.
14:15
